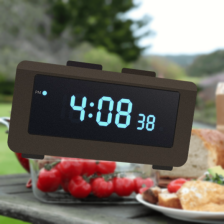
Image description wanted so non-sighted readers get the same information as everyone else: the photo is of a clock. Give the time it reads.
4:08:38
